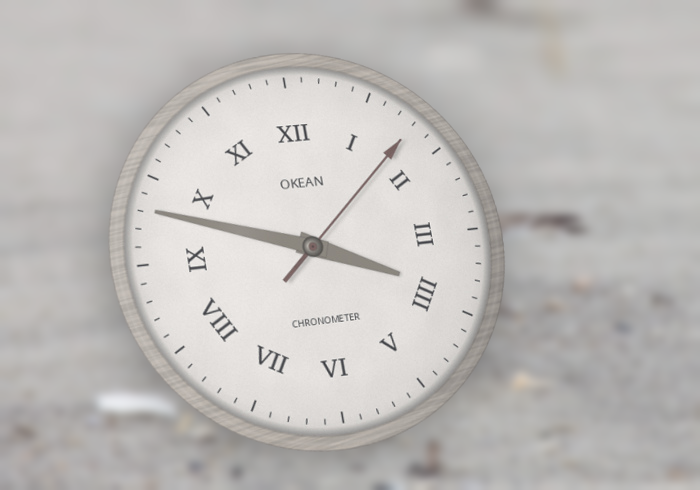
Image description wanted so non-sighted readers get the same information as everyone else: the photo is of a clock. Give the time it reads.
3:48:08
